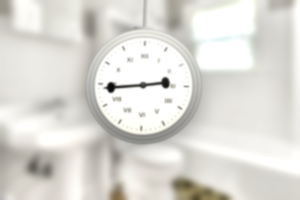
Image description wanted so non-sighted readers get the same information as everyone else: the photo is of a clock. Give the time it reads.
2:44
